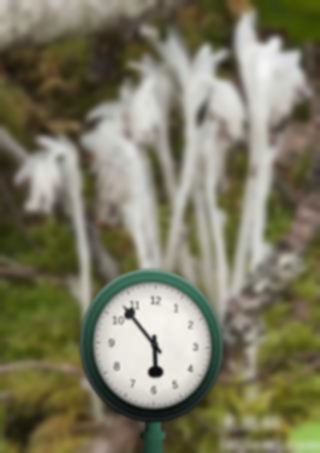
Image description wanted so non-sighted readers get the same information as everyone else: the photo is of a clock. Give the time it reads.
5:53
